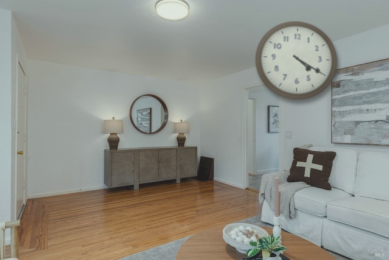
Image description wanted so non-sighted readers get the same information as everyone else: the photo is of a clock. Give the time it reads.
4:20
